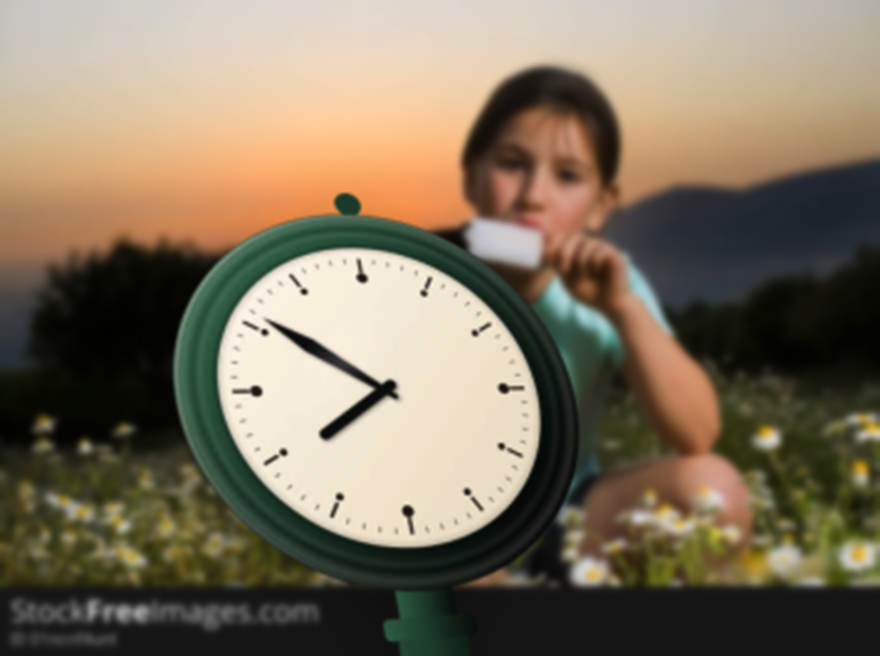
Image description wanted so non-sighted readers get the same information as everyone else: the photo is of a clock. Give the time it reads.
7:51
